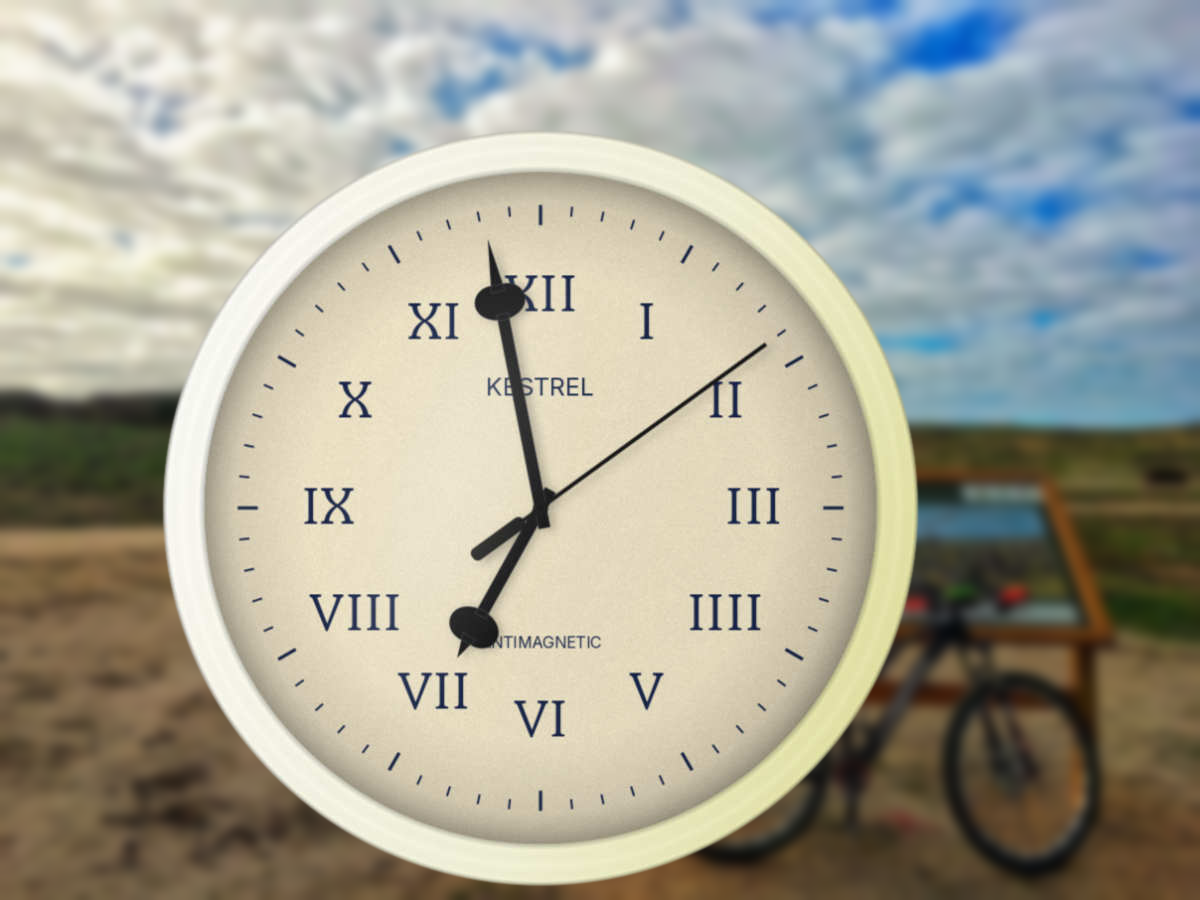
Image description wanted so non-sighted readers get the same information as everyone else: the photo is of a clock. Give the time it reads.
6:58:09
